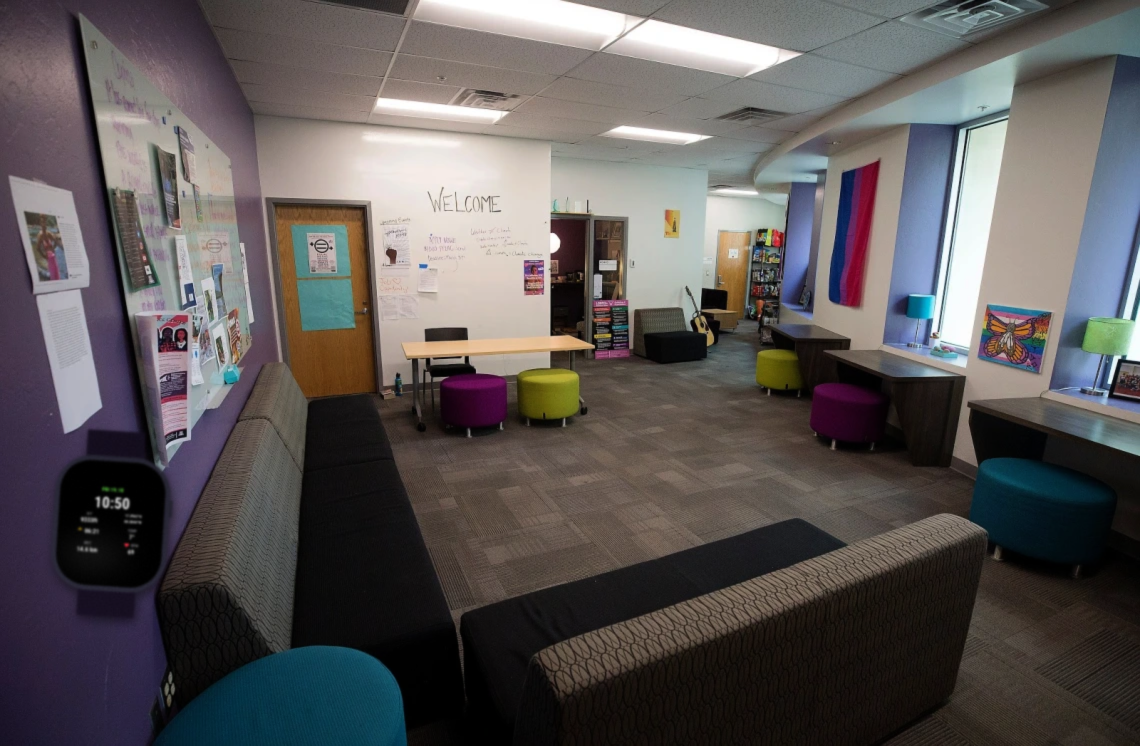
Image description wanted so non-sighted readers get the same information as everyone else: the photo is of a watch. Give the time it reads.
10:50
